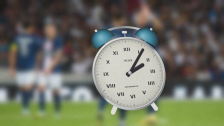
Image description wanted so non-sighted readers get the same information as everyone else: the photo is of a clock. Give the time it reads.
2:06
